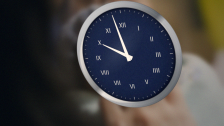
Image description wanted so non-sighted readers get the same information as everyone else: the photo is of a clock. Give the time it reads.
9:58
